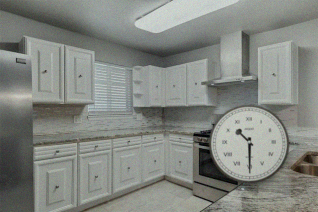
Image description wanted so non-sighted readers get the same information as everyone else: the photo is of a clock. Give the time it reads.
10:30
